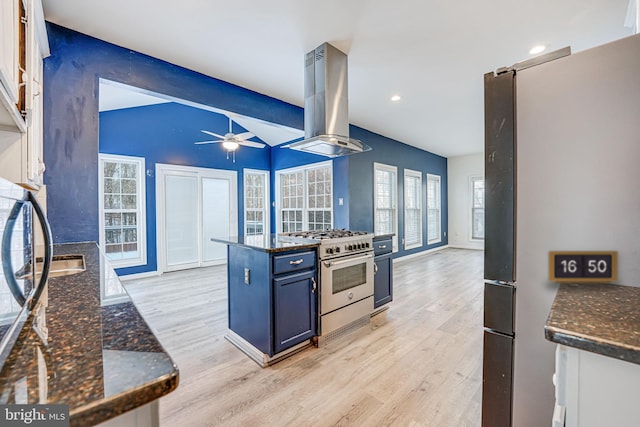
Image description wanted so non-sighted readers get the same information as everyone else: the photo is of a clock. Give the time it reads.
16:50
